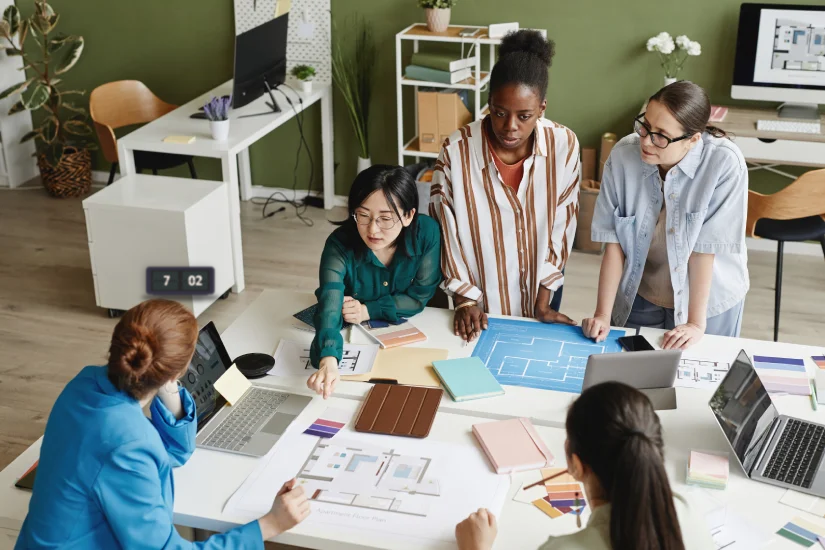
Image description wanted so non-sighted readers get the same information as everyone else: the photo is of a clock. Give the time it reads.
7:02
